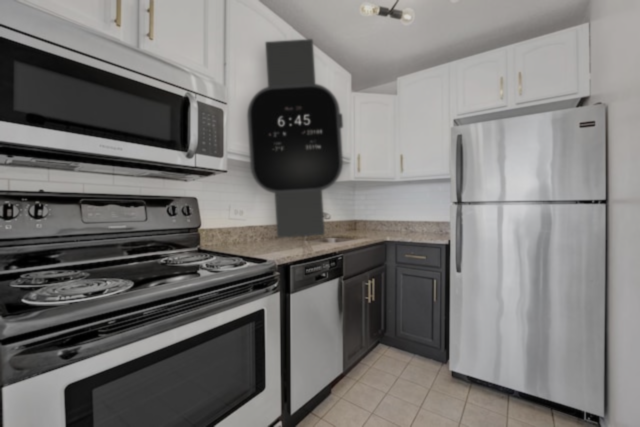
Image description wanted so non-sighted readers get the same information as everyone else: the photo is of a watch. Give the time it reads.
6:45
